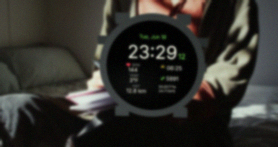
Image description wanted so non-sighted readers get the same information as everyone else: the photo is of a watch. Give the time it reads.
23:29
